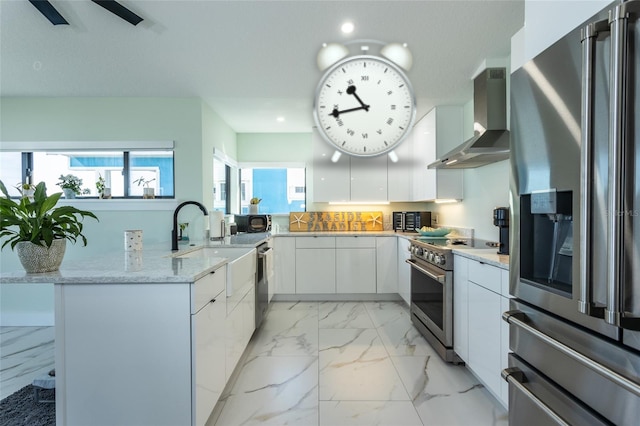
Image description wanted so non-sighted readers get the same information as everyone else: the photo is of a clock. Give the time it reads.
10:43
